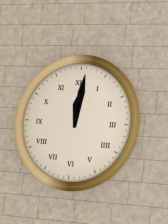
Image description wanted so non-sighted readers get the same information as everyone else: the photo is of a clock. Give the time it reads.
12:01
